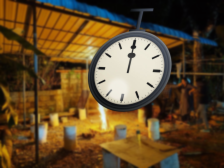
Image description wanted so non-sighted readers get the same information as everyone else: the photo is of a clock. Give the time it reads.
12:00
